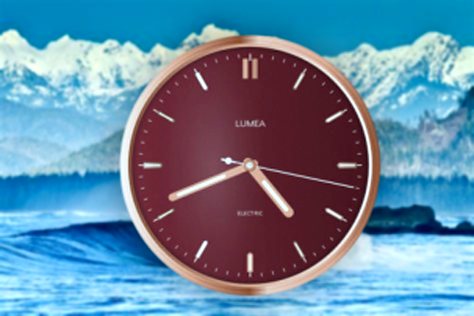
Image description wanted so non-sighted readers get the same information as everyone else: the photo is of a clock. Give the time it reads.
4:41:17
